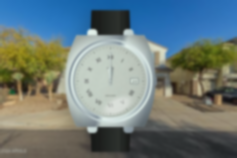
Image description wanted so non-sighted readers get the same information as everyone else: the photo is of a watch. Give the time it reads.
12:00
